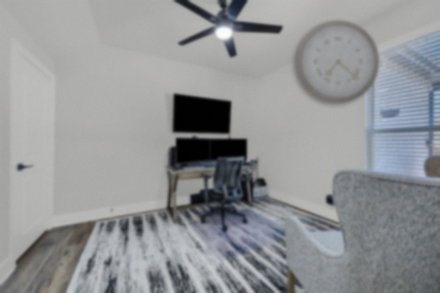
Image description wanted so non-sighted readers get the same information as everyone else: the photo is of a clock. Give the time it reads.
7:22
